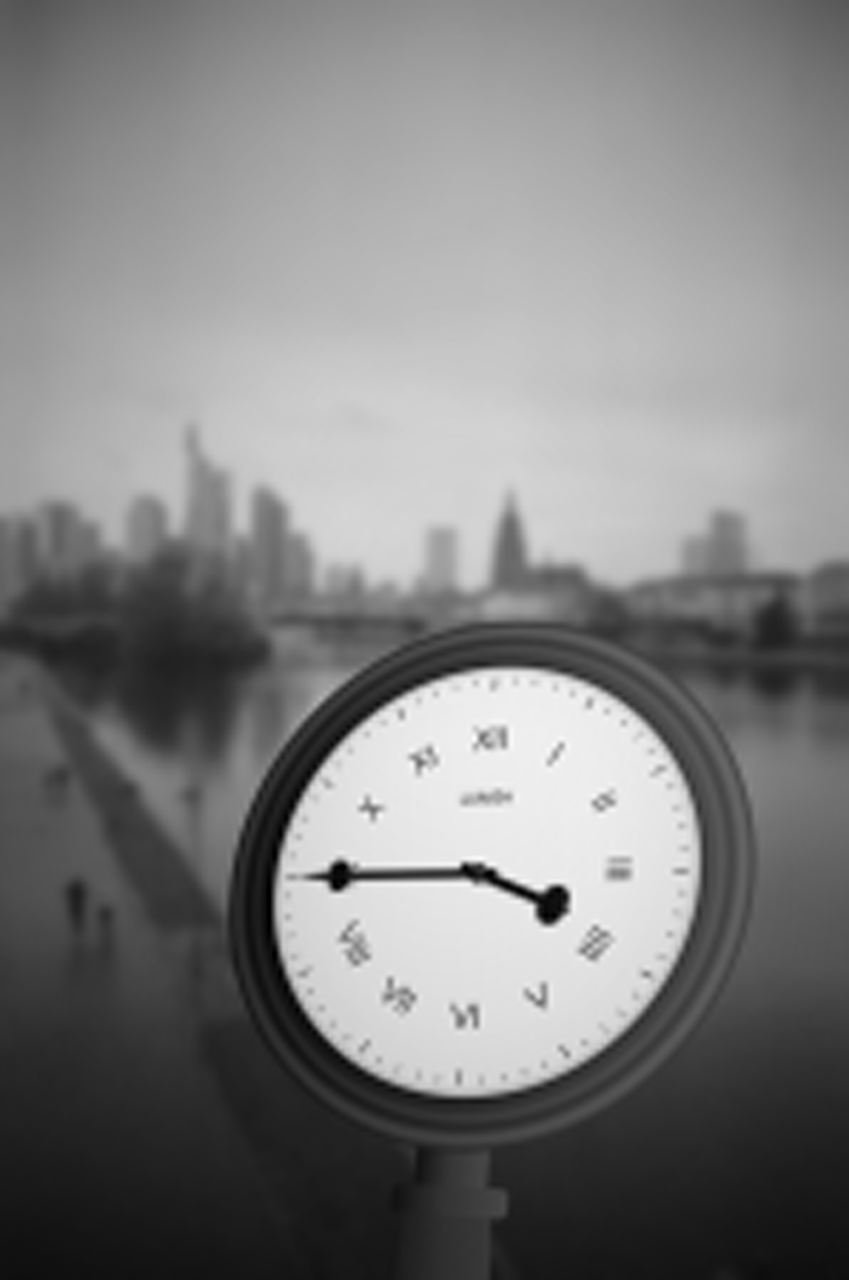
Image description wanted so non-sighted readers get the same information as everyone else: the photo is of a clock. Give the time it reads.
3:45
